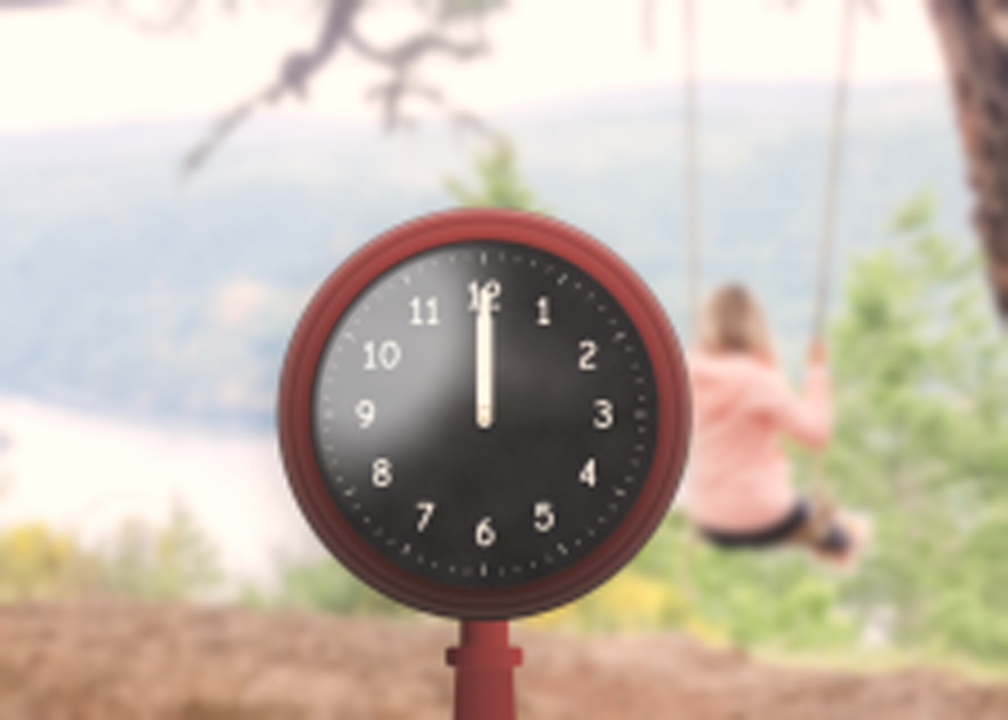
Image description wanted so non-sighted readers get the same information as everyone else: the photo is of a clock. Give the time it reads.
12:00
